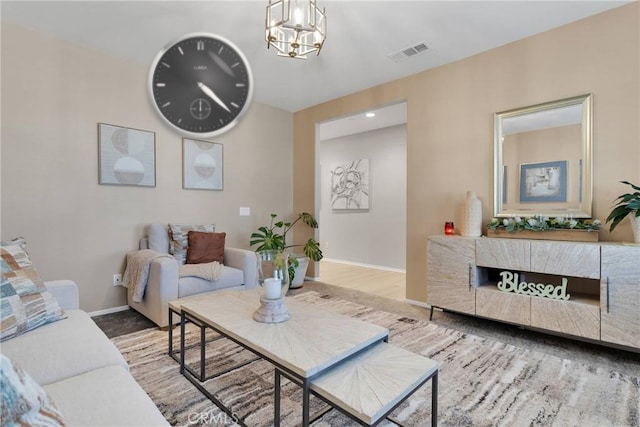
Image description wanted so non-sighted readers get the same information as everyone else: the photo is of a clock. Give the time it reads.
4:22
